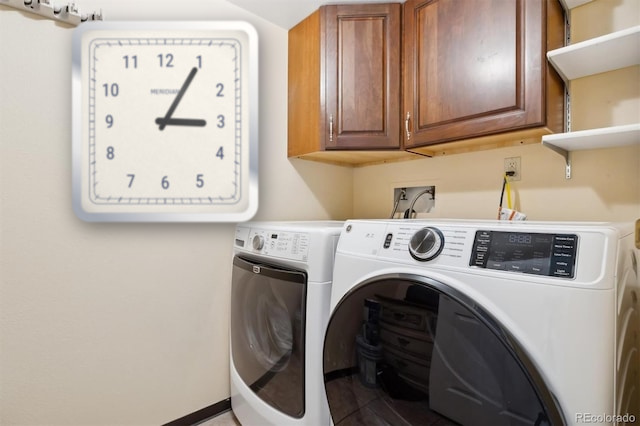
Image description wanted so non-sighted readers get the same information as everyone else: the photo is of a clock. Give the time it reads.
3:05
